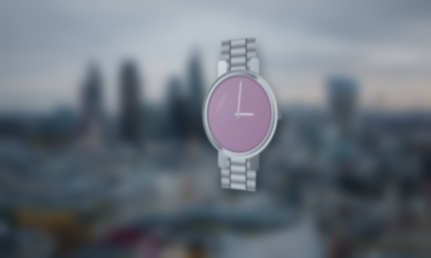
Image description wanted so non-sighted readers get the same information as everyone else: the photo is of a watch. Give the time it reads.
3:01
